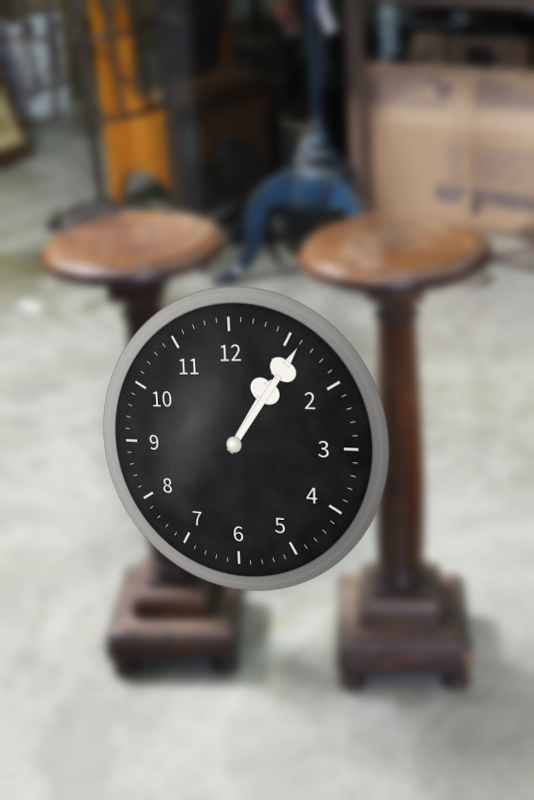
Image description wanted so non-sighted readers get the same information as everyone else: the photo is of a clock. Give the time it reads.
1:06
